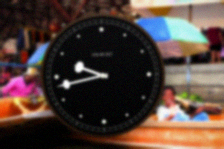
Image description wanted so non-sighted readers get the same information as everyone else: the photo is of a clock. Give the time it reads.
9:43
